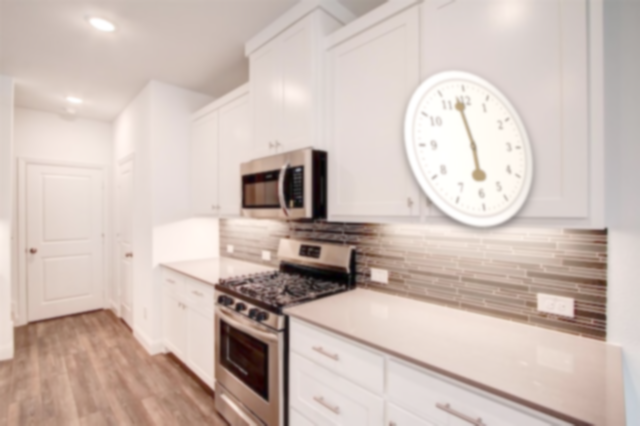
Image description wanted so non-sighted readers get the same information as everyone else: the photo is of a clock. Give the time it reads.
5:58
